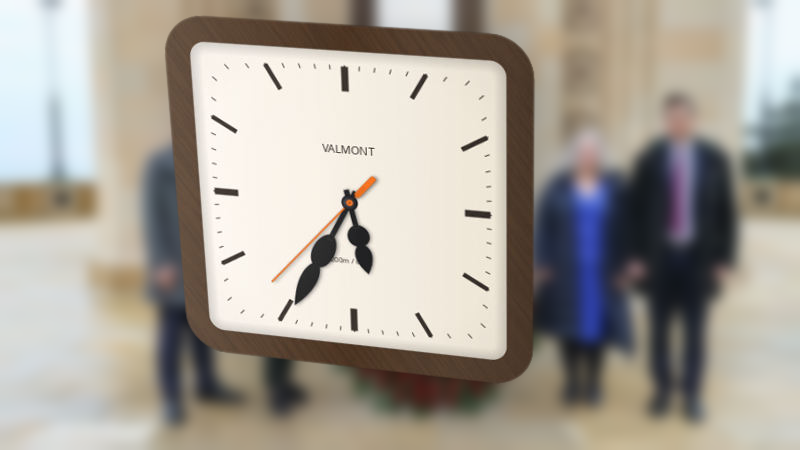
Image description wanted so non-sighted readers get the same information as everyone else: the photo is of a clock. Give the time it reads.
5:34:37
